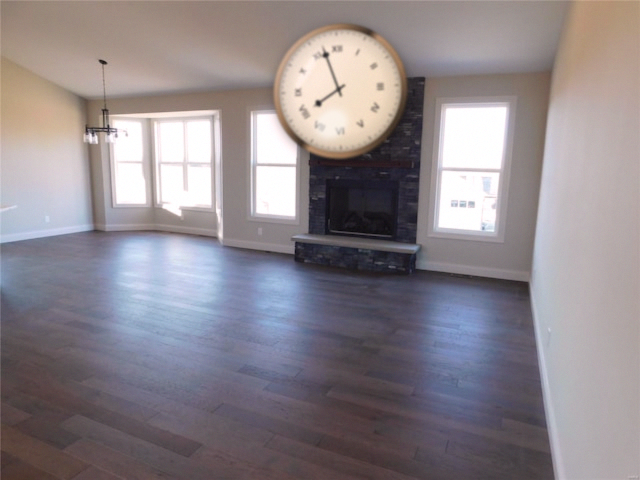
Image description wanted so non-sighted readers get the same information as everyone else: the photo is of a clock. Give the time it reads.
7:57
